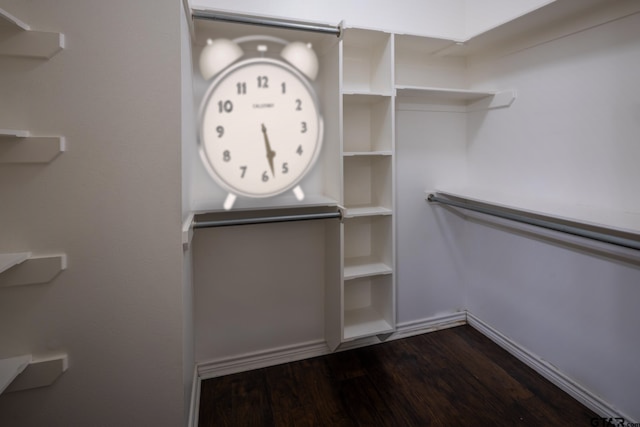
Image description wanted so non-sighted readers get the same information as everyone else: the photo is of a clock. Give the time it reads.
5:28
